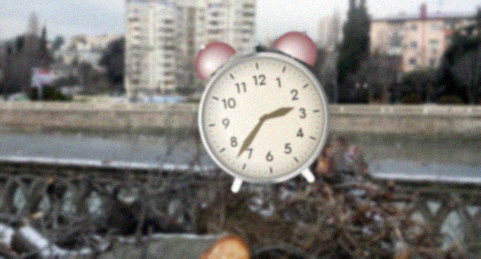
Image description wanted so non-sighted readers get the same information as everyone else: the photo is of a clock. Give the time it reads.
2:37
